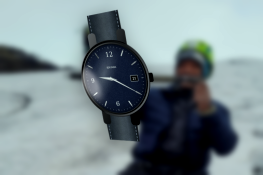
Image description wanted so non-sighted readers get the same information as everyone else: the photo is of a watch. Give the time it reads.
9:20
